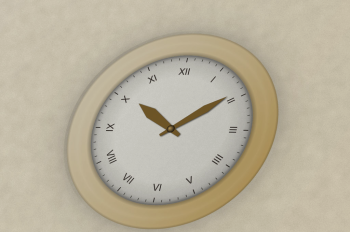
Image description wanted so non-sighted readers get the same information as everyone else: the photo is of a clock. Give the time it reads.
10:09
